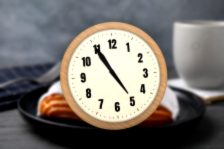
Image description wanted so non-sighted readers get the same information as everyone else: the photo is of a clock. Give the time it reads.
4:55
